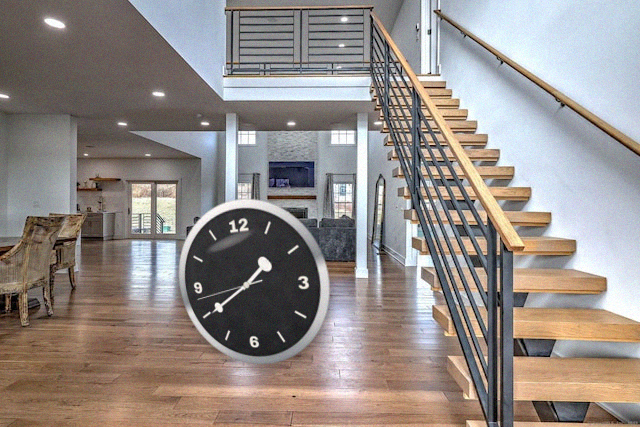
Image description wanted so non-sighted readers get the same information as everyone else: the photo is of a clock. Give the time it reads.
1:39:43
